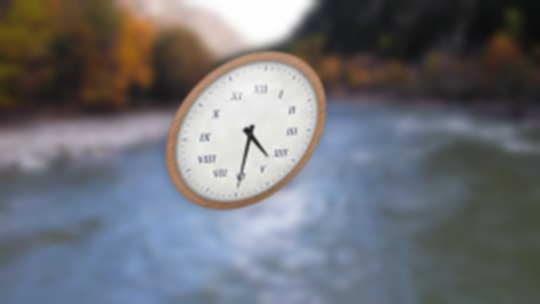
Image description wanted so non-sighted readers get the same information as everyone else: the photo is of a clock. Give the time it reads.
4:30
